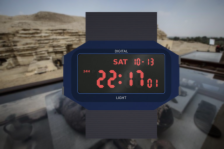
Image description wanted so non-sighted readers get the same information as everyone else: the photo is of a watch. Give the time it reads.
22:17:01
